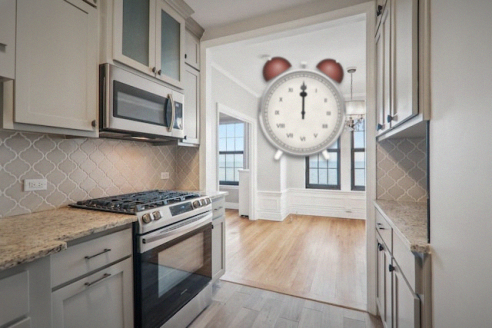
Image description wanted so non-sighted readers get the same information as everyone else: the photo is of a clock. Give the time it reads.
12:00
